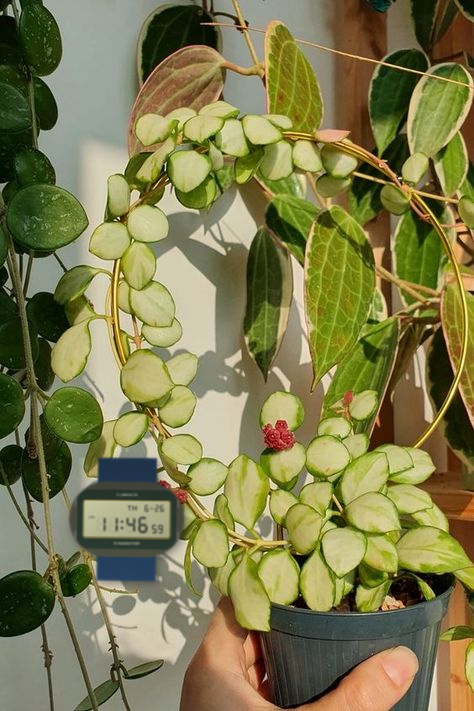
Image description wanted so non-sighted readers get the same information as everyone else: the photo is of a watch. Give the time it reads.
11:46
